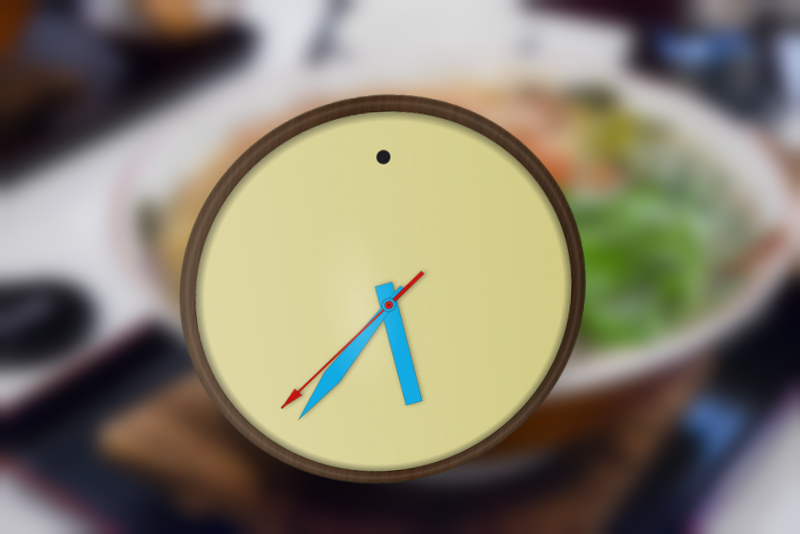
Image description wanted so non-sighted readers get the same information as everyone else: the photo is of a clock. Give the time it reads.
5:36:38
